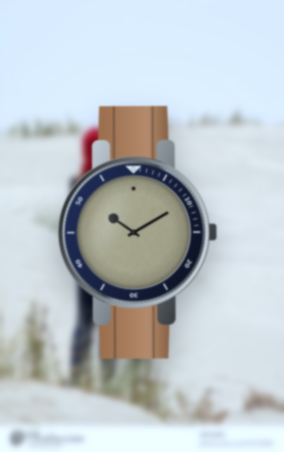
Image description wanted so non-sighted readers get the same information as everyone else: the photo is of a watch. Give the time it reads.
10:10
